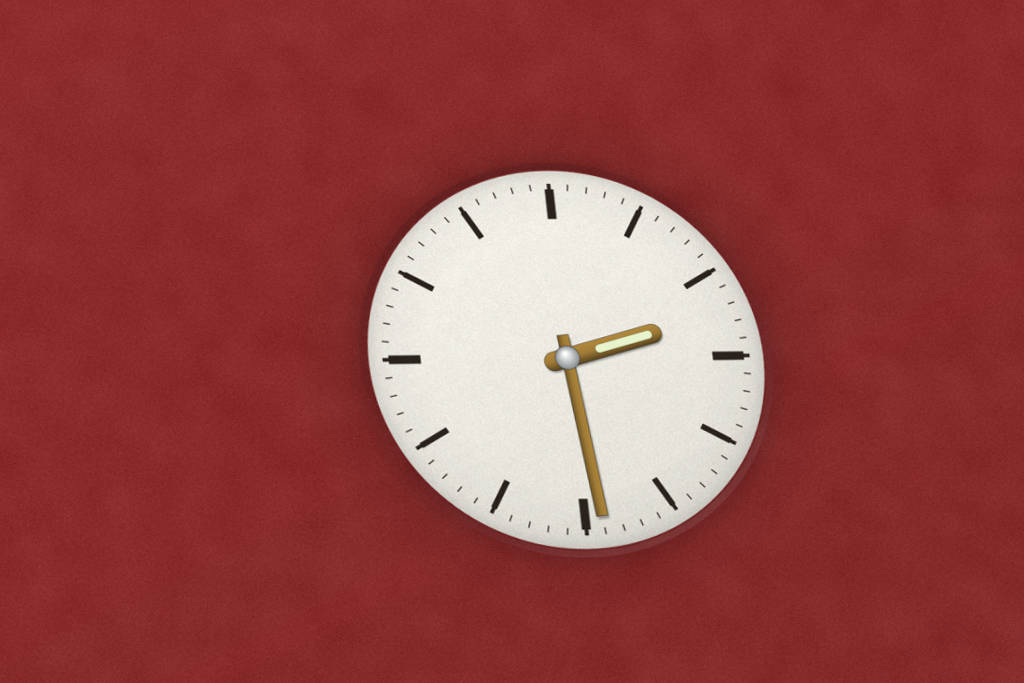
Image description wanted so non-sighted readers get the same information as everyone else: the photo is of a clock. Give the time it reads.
2:29
